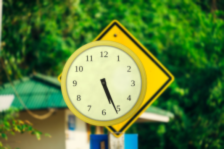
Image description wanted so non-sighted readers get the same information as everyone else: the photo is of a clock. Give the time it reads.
5:26
